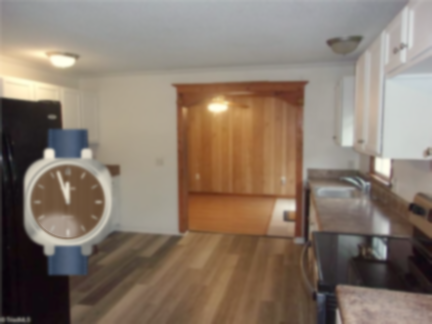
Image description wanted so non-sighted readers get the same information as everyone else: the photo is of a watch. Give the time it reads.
11:57
